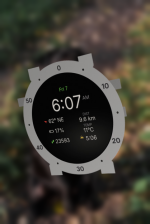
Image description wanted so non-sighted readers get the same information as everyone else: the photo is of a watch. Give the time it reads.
6:07
